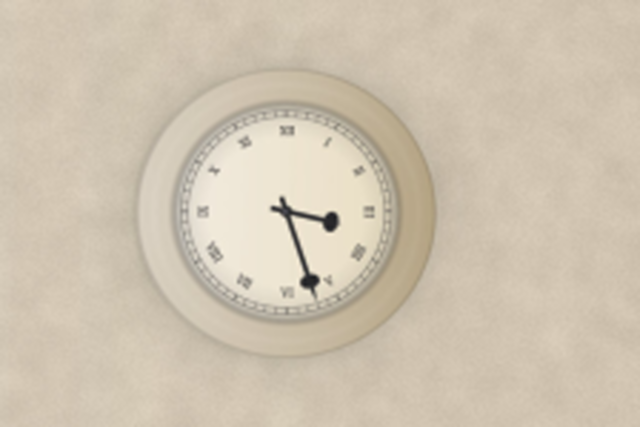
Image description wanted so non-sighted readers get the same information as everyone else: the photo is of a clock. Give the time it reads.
3:27
